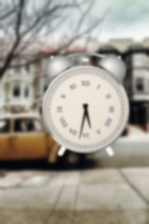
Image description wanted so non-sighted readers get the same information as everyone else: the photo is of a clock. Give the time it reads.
5:32
